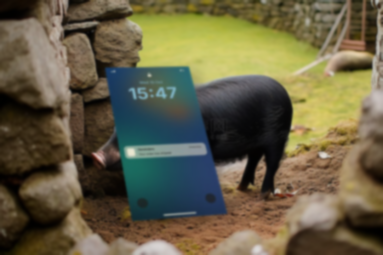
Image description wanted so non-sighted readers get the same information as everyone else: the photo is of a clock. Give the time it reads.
15:47
